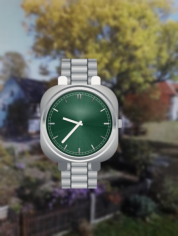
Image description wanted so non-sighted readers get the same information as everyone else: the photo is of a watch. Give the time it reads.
9:37
